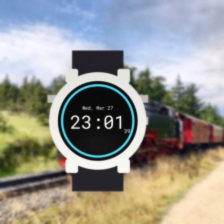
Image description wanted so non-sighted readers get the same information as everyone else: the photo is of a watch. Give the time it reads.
23:01
